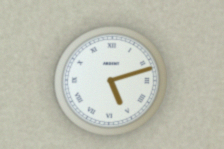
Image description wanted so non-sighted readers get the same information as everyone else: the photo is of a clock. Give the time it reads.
5:12
